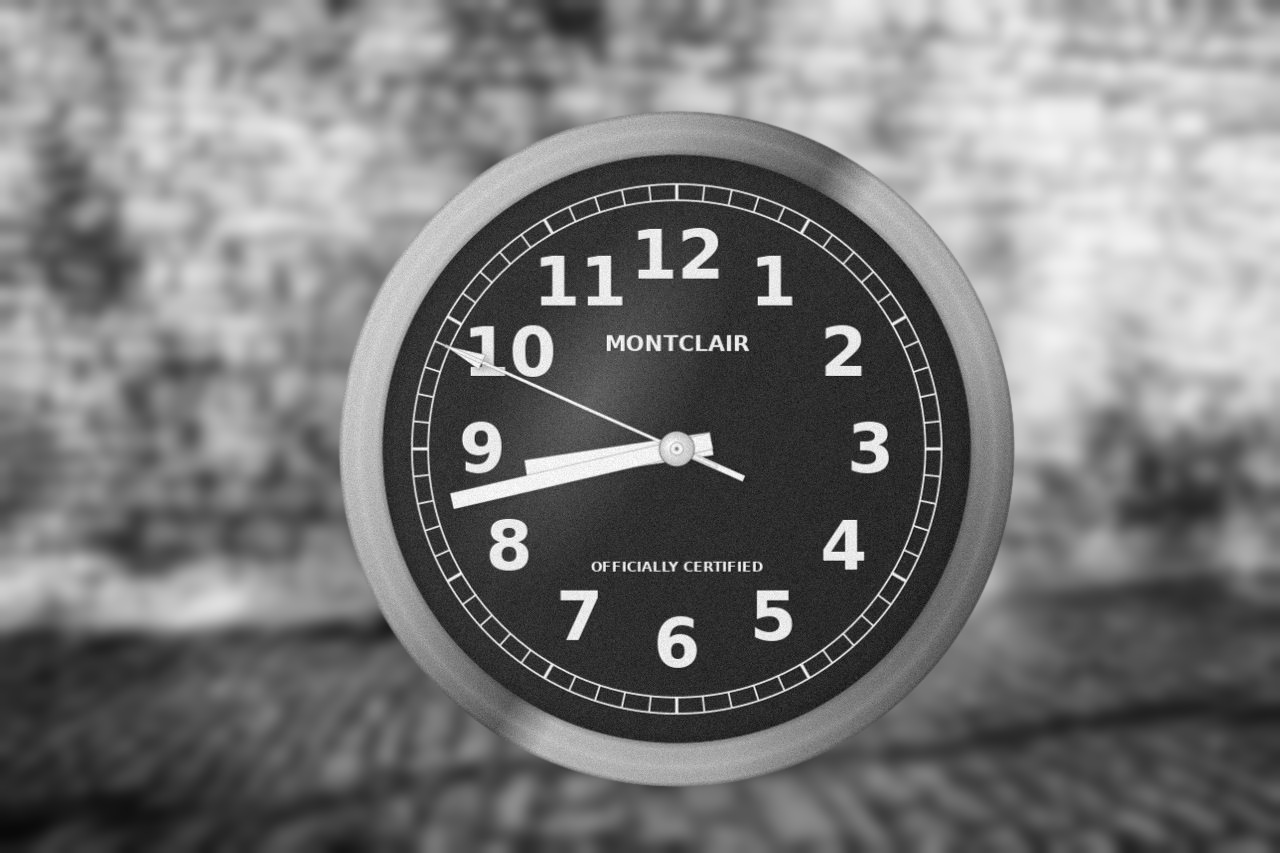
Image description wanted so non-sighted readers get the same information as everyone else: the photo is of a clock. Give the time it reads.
8:42:49
